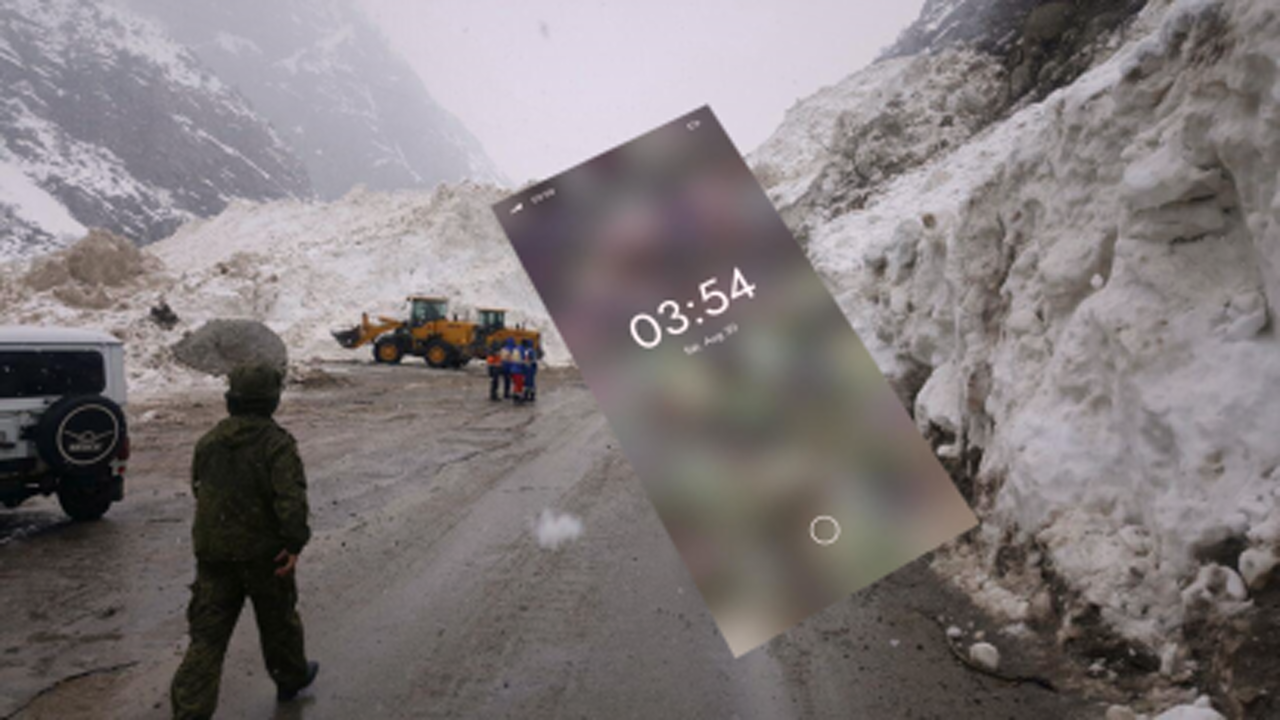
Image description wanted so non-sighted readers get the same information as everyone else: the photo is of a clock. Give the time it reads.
3:54
